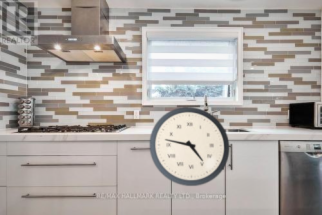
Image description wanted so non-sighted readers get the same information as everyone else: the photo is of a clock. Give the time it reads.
4:47
